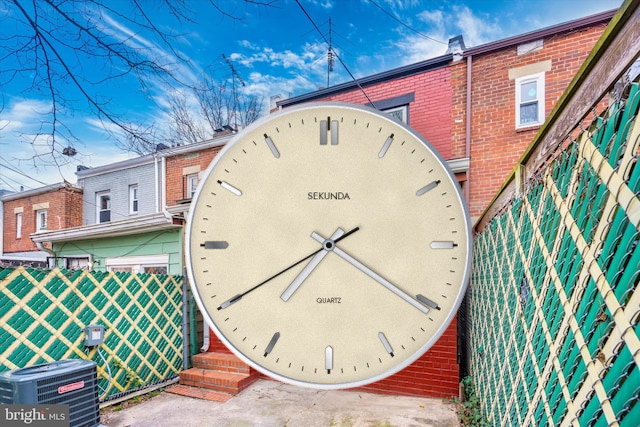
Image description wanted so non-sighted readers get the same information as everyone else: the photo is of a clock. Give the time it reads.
7:20:40
